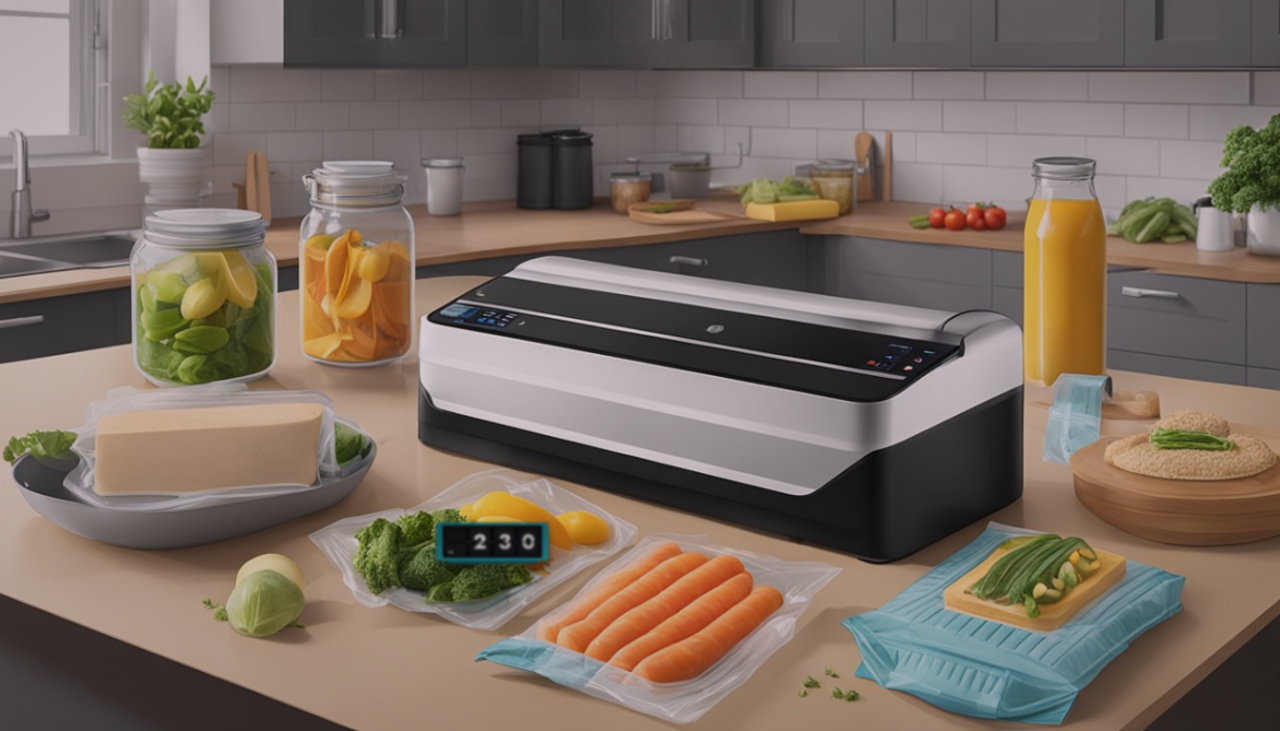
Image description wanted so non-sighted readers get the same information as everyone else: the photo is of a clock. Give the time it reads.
2:30
